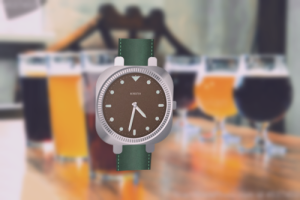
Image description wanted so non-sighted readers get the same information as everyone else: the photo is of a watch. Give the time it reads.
4:32
